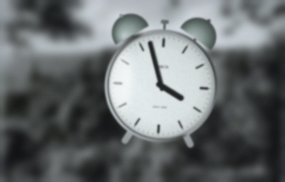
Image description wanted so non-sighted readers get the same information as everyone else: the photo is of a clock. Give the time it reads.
3:57
